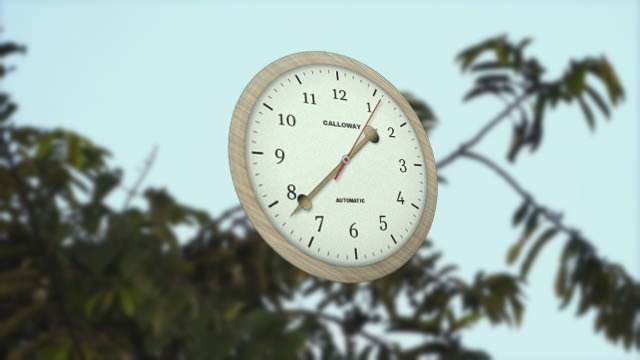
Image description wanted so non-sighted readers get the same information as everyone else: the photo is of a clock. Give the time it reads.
1:38:06
